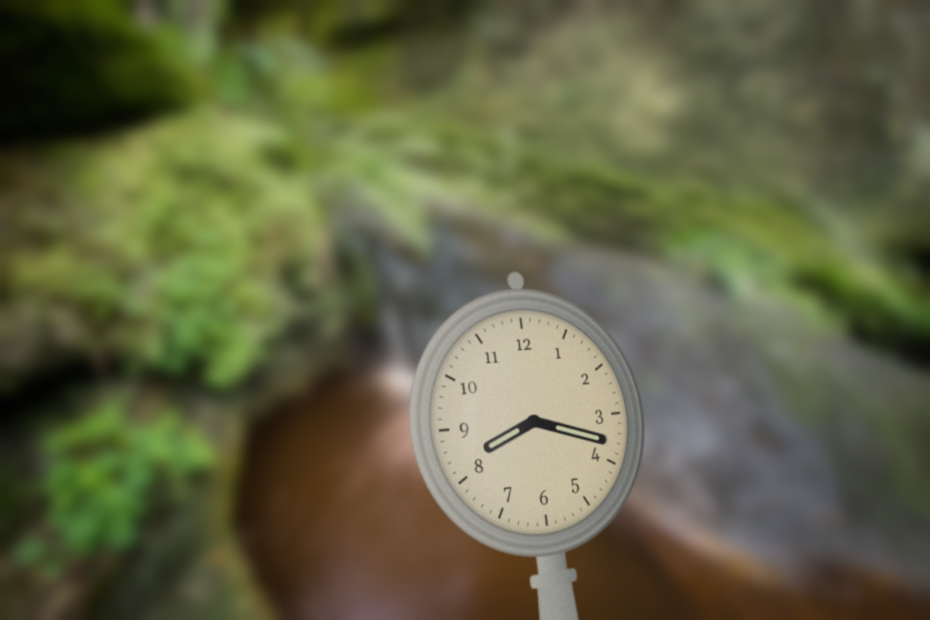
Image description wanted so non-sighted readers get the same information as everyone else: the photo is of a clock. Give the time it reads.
8:18
